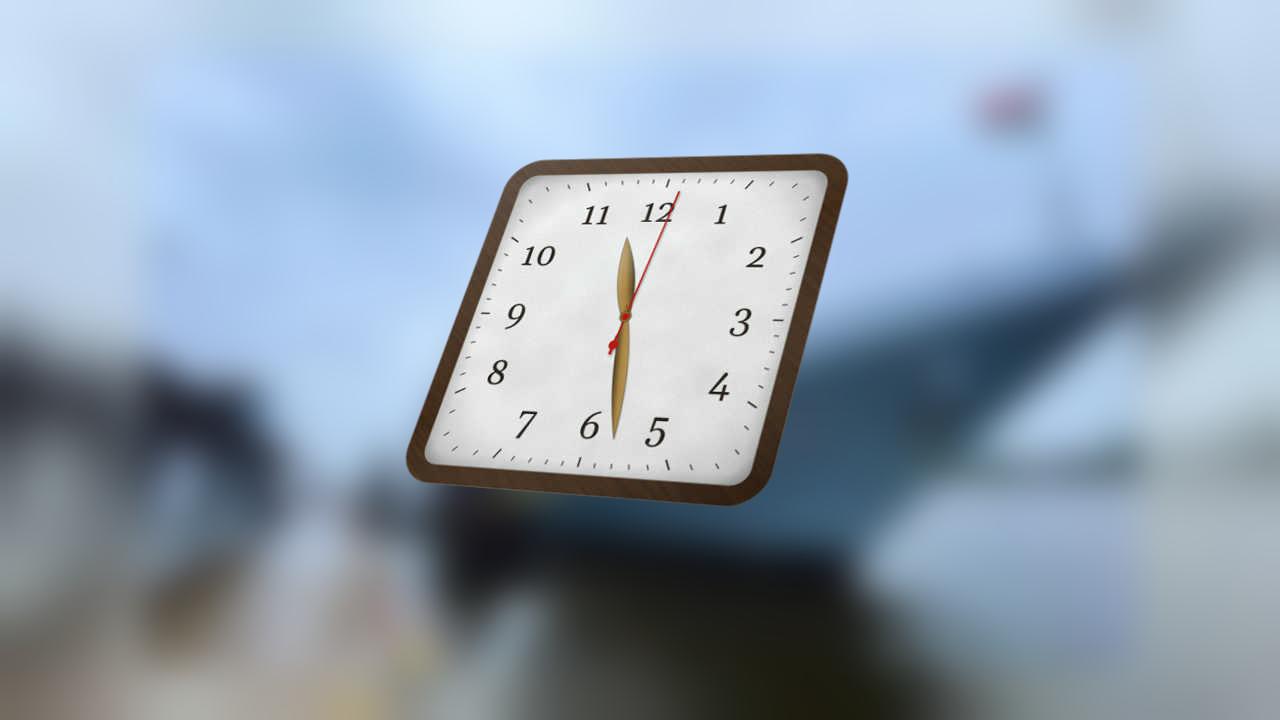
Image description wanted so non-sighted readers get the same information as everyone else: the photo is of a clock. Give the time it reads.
11:28:01
